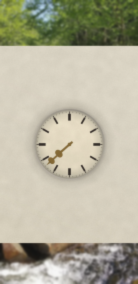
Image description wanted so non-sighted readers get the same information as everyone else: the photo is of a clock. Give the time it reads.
7:38
